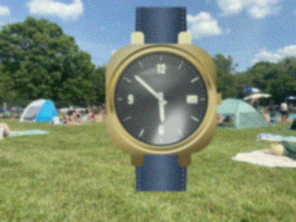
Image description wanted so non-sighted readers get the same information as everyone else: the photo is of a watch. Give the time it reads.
5:52
